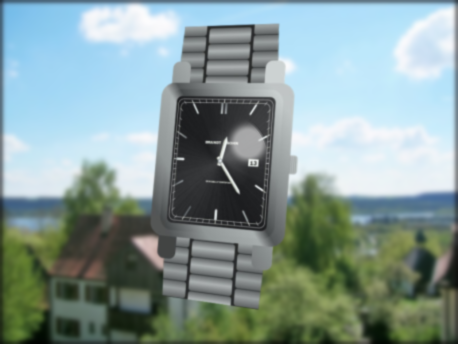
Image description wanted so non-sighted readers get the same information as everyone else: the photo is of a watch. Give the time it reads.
12:24
